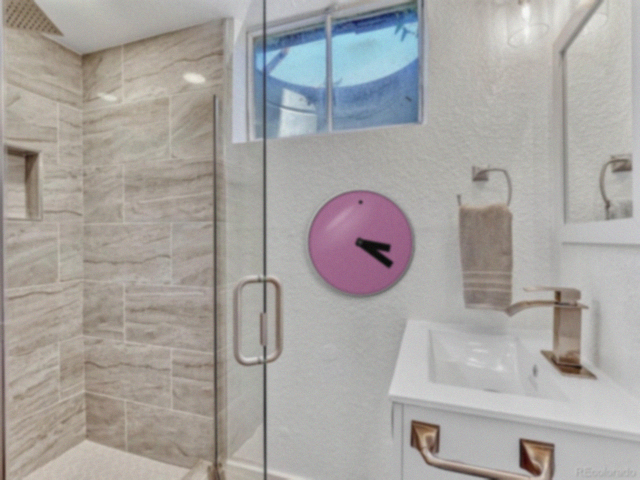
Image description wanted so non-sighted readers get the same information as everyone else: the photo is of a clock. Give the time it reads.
3:21
